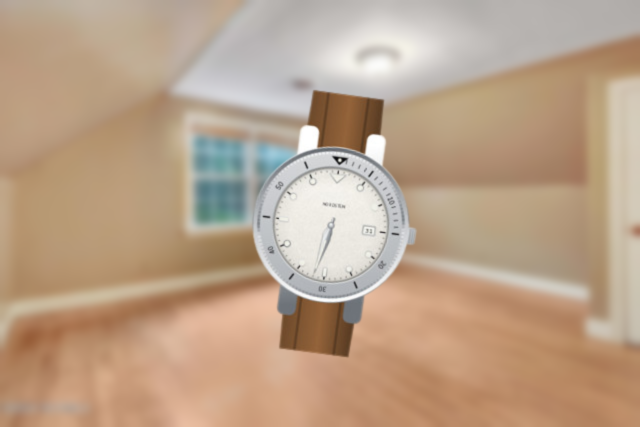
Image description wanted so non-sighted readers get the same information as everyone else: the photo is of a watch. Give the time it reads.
6:32
